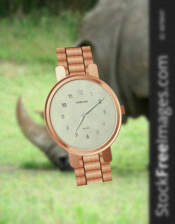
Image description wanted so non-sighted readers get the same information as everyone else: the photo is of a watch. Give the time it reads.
7:10
